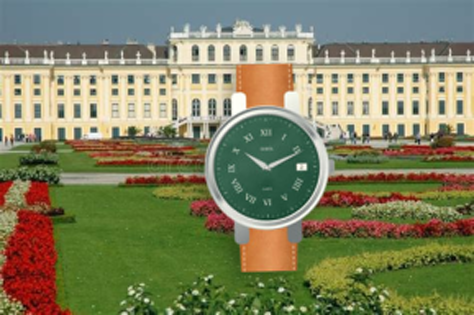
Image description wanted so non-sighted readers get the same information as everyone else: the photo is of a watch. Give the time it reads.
10:11
